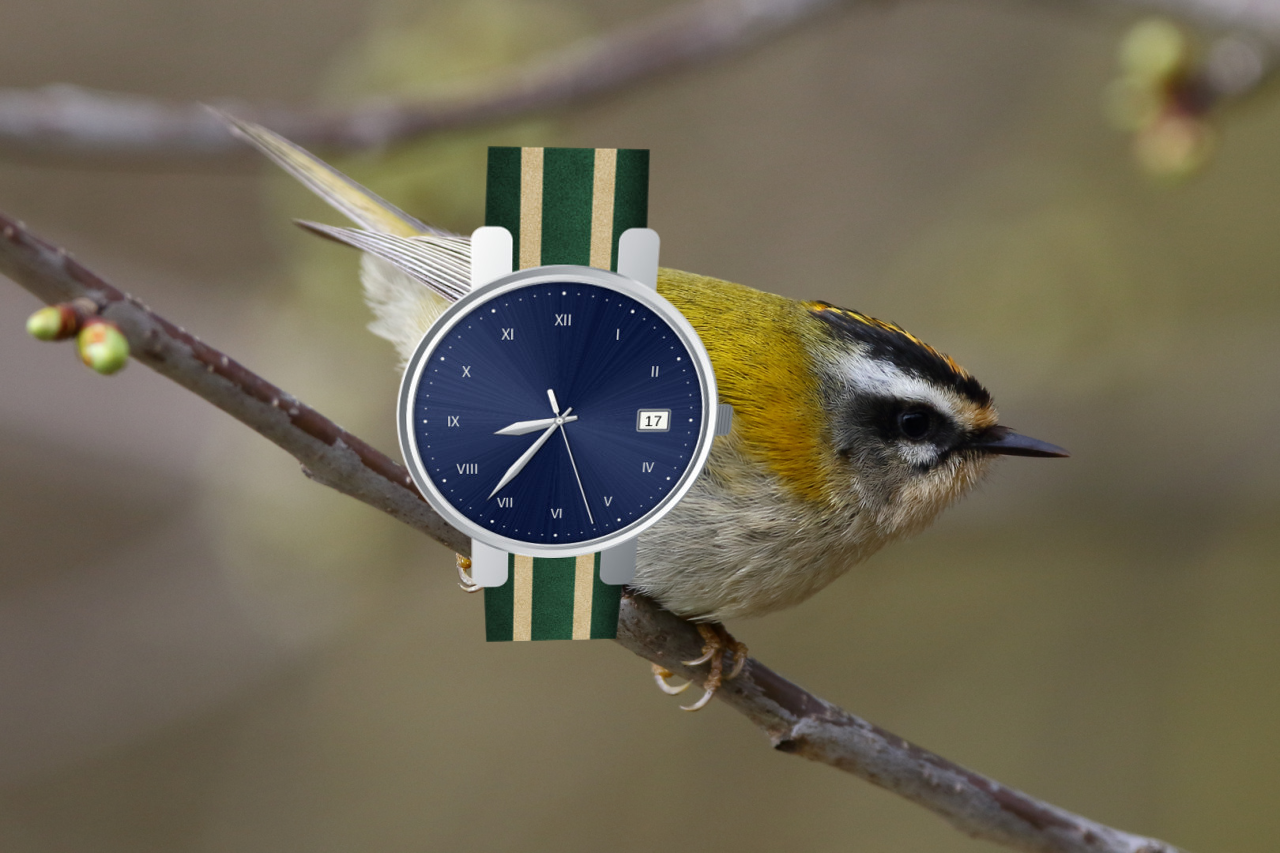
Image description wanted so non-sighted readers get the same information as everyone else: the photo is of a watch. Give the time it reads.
8:36:27
